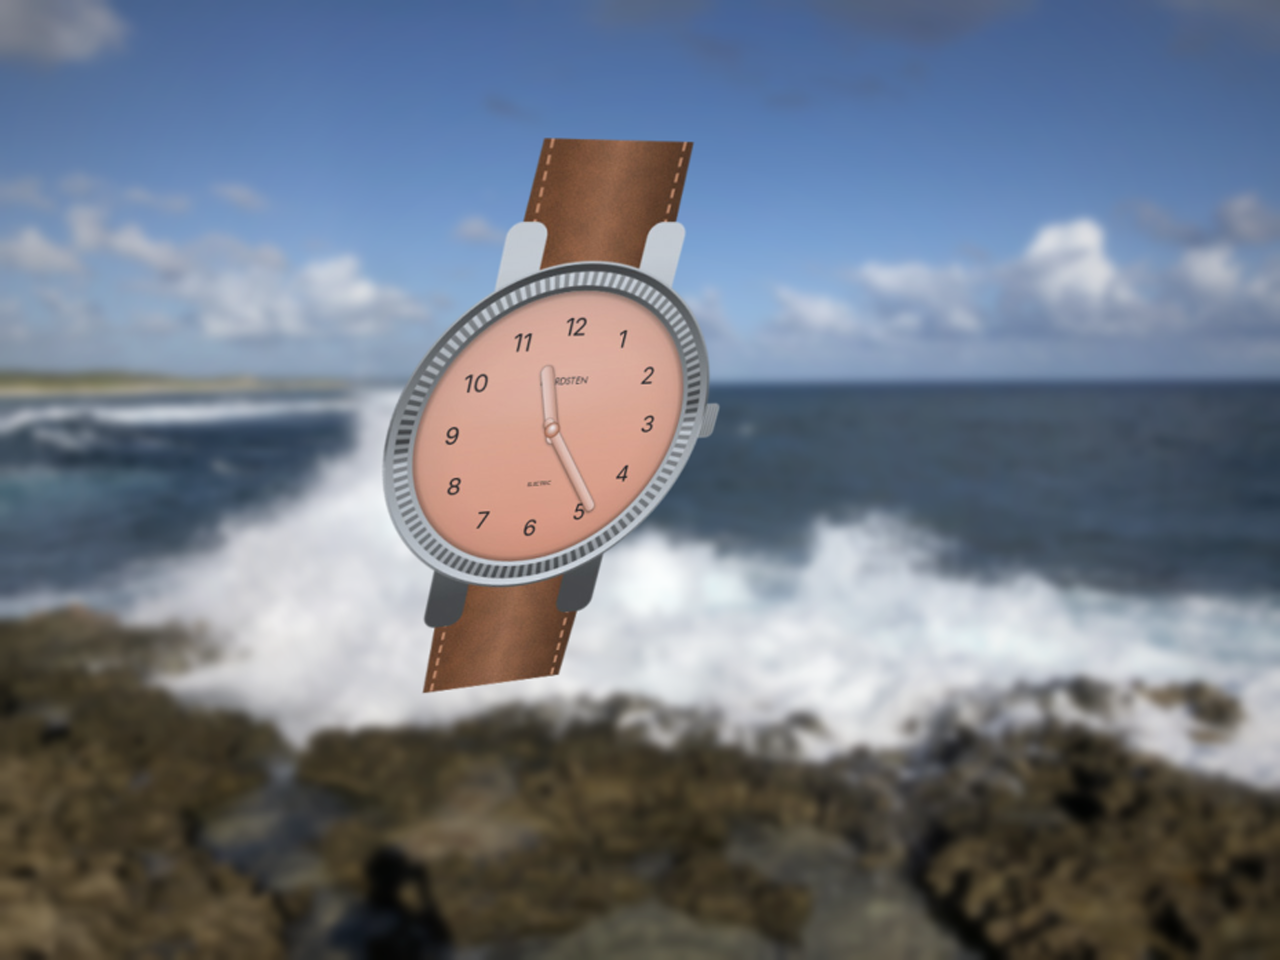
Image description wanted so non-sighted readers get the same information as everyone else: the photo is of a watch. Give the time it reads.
11:24
